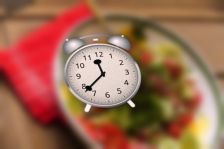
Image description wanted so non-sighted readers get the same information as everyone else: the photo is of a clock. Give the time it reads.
11:38
